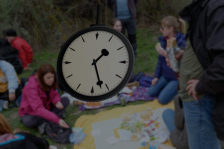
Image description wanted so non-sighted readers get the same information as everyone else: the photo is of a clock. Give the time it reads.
1:27
